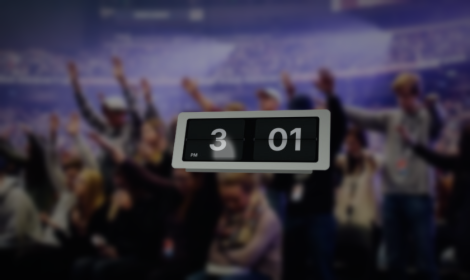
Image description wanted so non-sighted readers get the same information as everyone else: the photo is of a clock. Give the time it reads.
3:01
